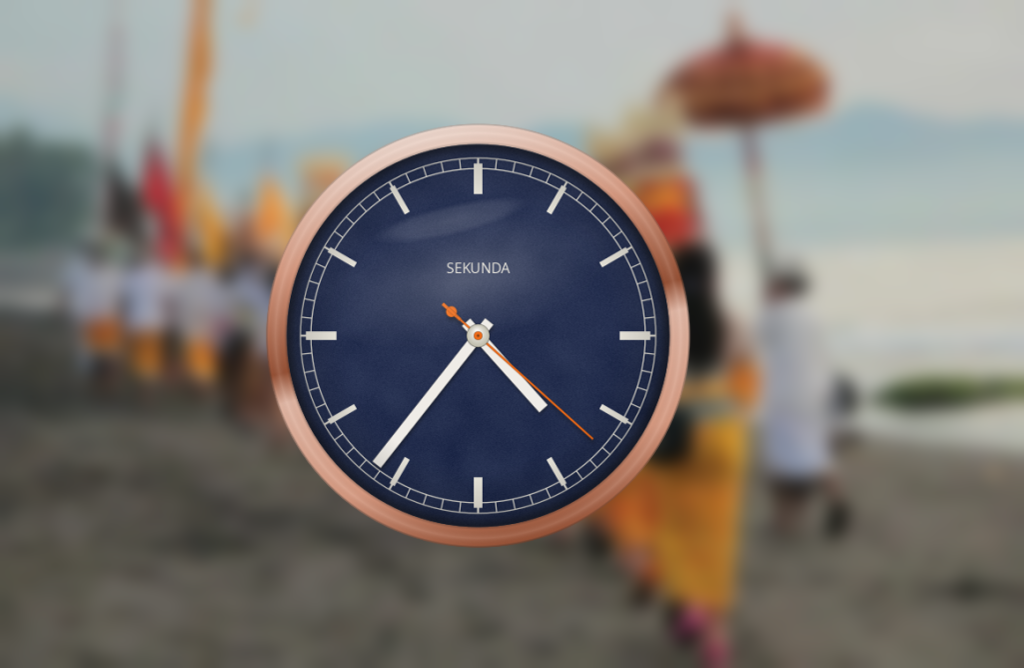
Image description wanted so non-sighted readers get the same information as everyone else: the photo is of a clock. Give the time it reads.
4:36:22
